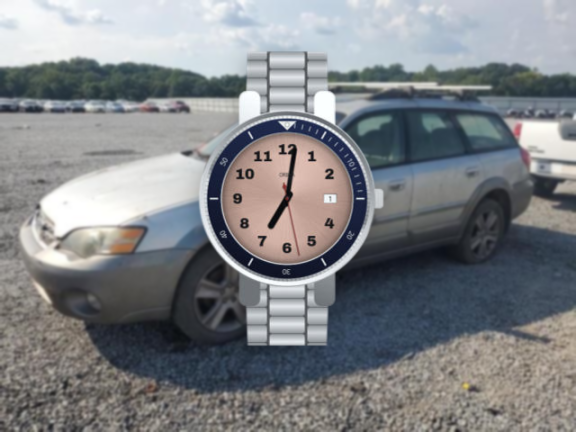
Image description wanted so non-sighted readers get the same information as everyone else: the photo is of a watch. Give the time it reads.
7:01:28
